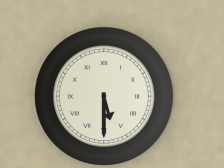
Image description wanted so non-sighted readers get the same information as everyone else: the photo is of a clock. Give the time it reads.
5:30
